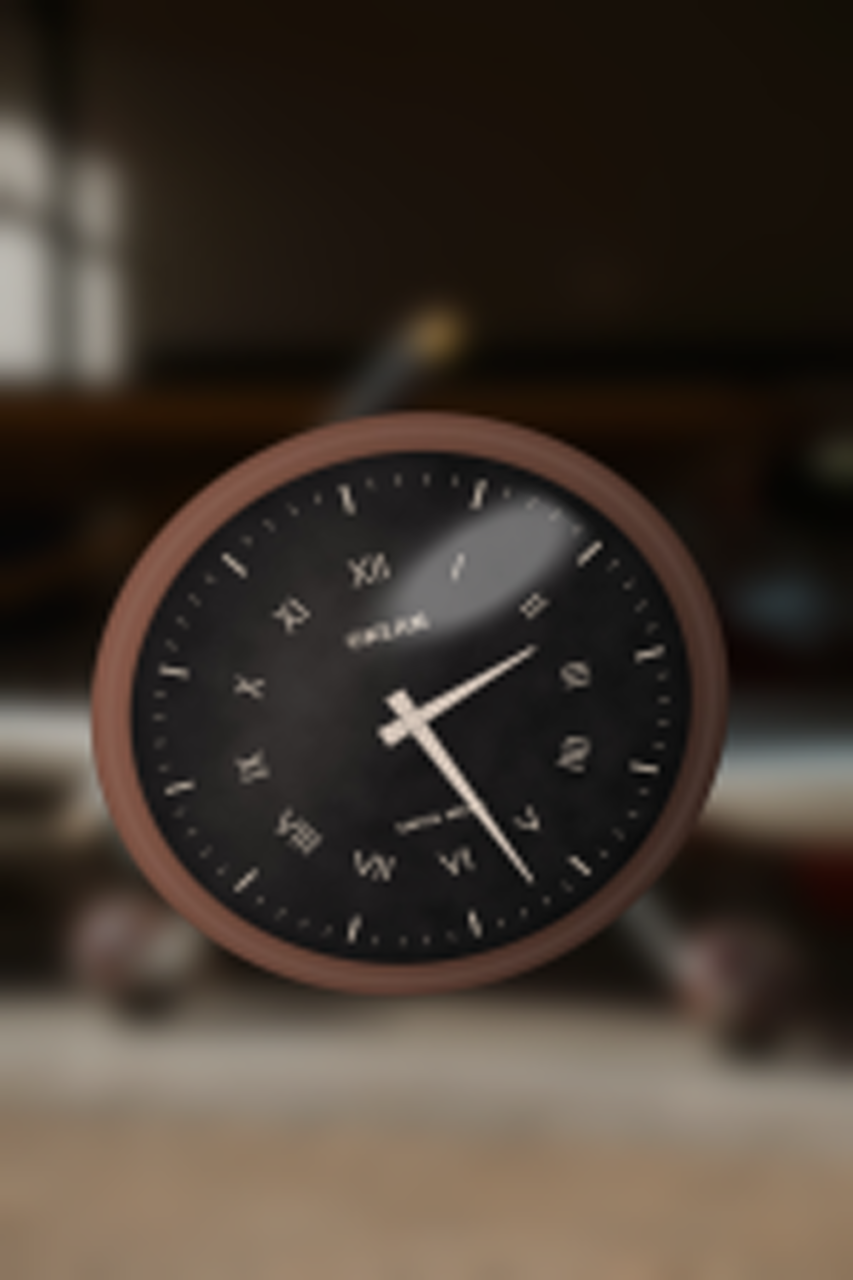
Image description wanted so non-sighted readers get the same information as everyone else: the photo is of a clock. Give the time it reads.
2:27
